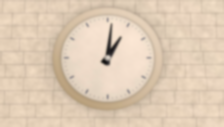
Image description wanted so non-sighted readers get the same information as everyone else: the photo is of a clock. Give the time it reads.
1:01
